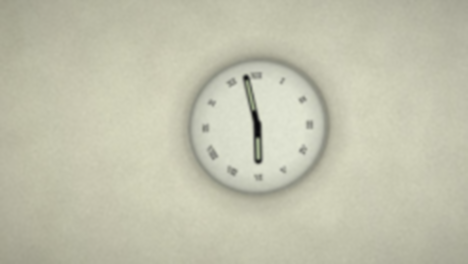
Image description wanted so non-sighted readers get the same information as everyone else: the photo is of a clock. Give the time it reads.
5:58
